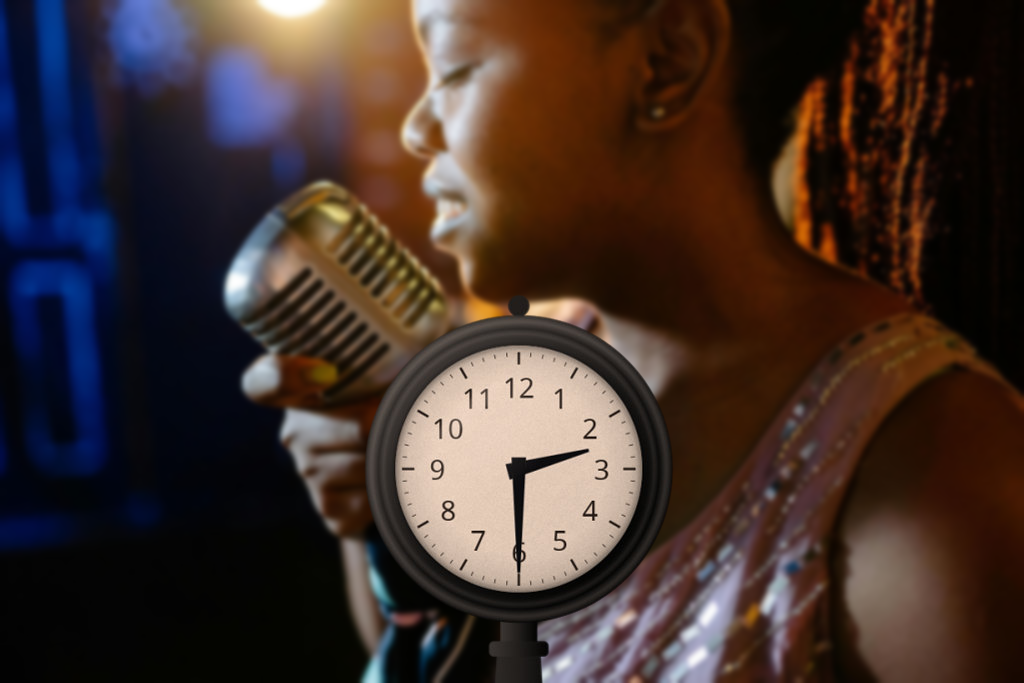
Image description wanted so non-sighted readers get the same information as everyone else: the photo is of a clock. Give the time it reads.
2:30
